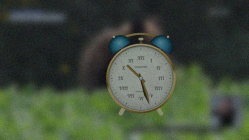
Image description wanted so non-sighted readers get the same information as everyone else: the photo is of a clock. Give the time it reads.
10:27
